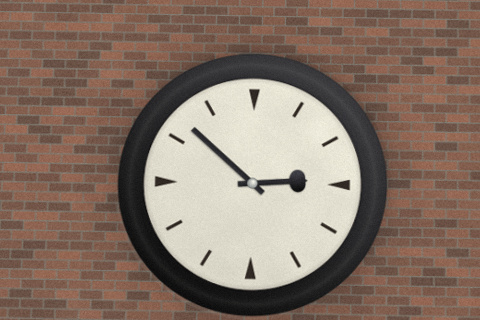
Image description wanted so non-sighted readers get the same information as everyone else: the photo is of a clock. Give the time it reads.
2:52
